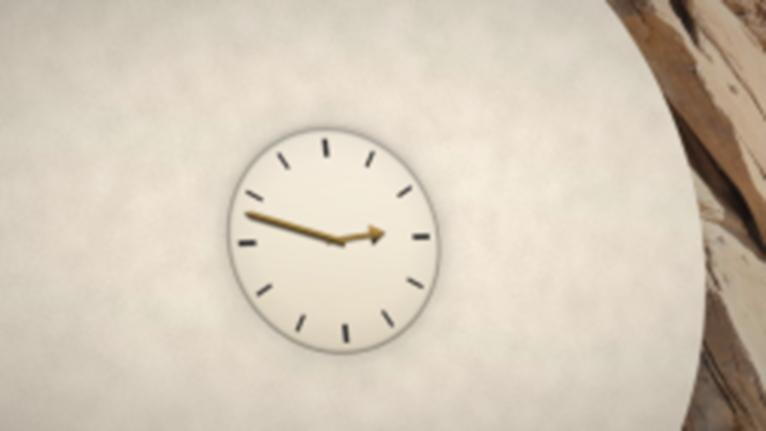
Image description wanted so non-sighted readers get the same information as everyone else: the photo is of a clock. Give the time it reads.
2:48
